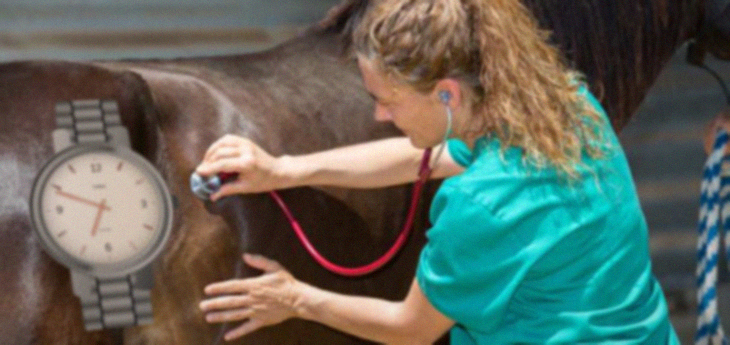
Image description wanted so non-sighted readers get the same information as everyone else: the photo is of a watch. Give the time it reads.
6:49
